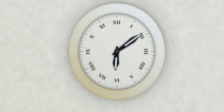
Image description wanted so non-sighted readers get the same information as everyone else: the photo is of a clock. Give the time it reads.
6:09
